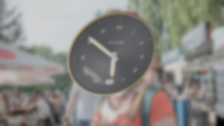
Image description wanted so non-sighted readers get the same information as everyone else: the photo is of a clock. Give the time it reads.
5:51
